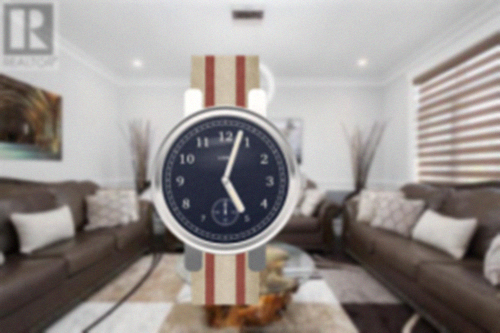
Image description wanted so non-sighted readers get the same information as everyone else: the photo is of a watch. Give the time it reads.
5:03
